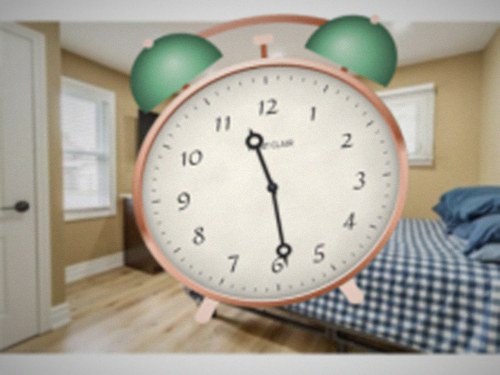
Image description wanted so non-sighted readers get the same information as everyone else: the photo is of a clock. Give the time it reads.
11:29
